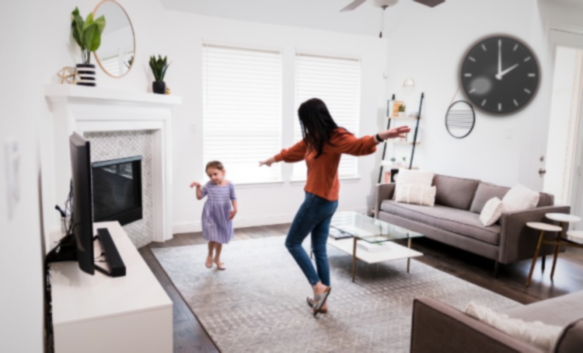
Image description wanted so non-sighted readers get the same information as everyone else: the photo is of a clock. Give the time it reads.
2:00
